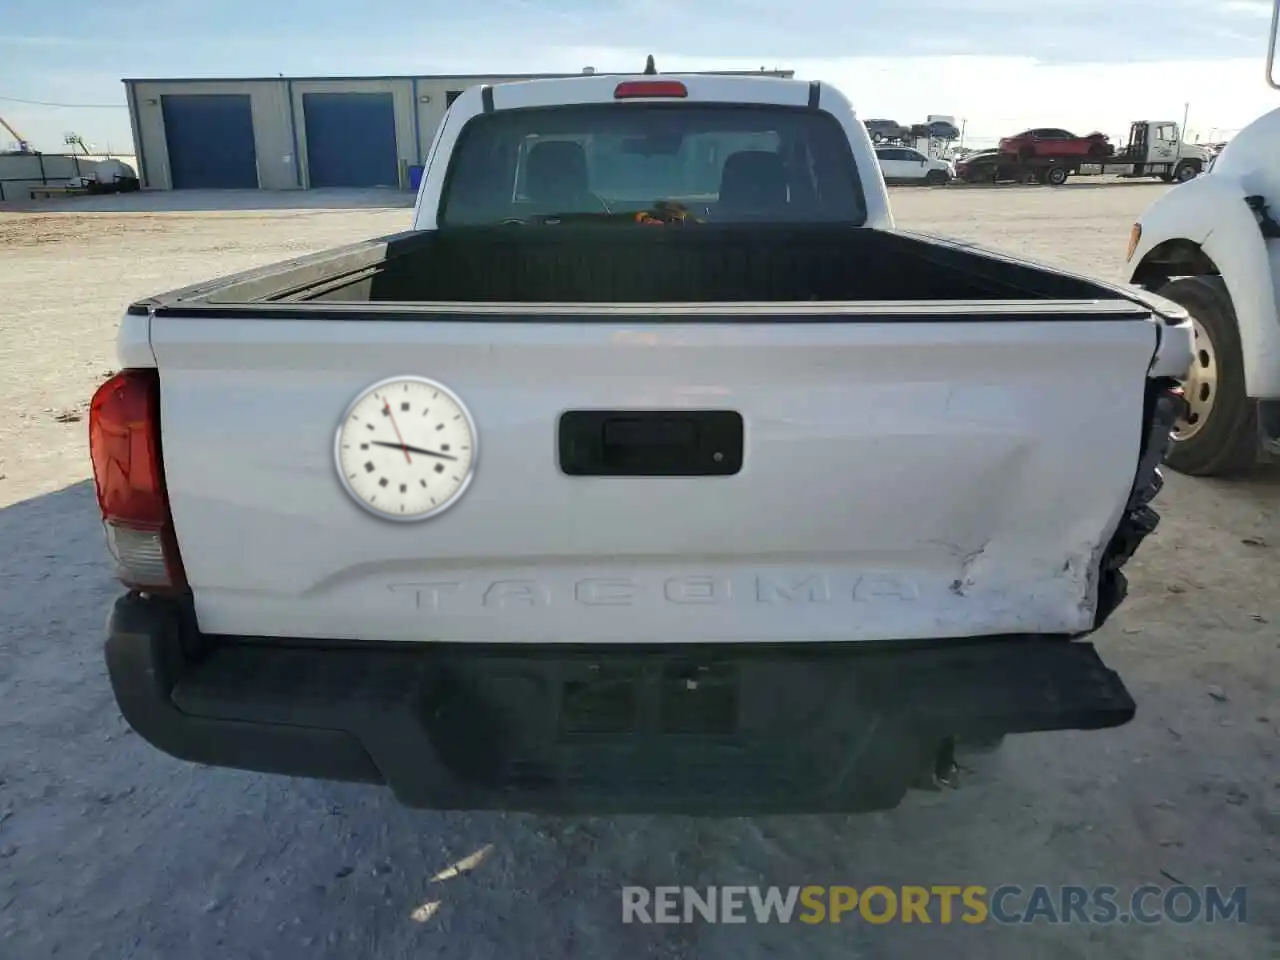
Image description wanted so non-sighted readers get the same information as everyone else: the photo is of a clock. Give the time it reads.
9:16:56
